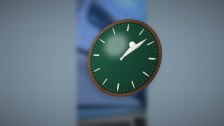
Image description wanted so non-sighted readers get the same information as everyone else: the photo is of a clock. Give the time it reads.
1:08
